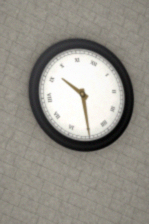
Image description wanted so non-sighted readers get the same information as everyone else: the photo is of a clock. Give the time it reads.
9:25
